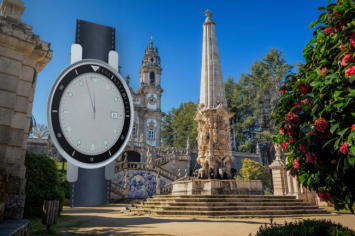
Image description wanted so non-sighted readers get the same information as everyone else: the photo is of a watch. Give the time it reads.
11:57
